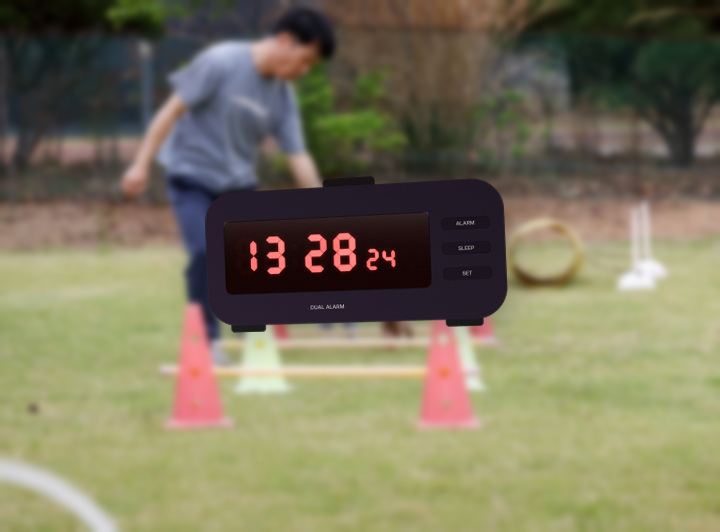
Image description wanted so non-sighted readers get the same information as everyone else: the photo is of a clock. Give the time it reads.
13:28:24
